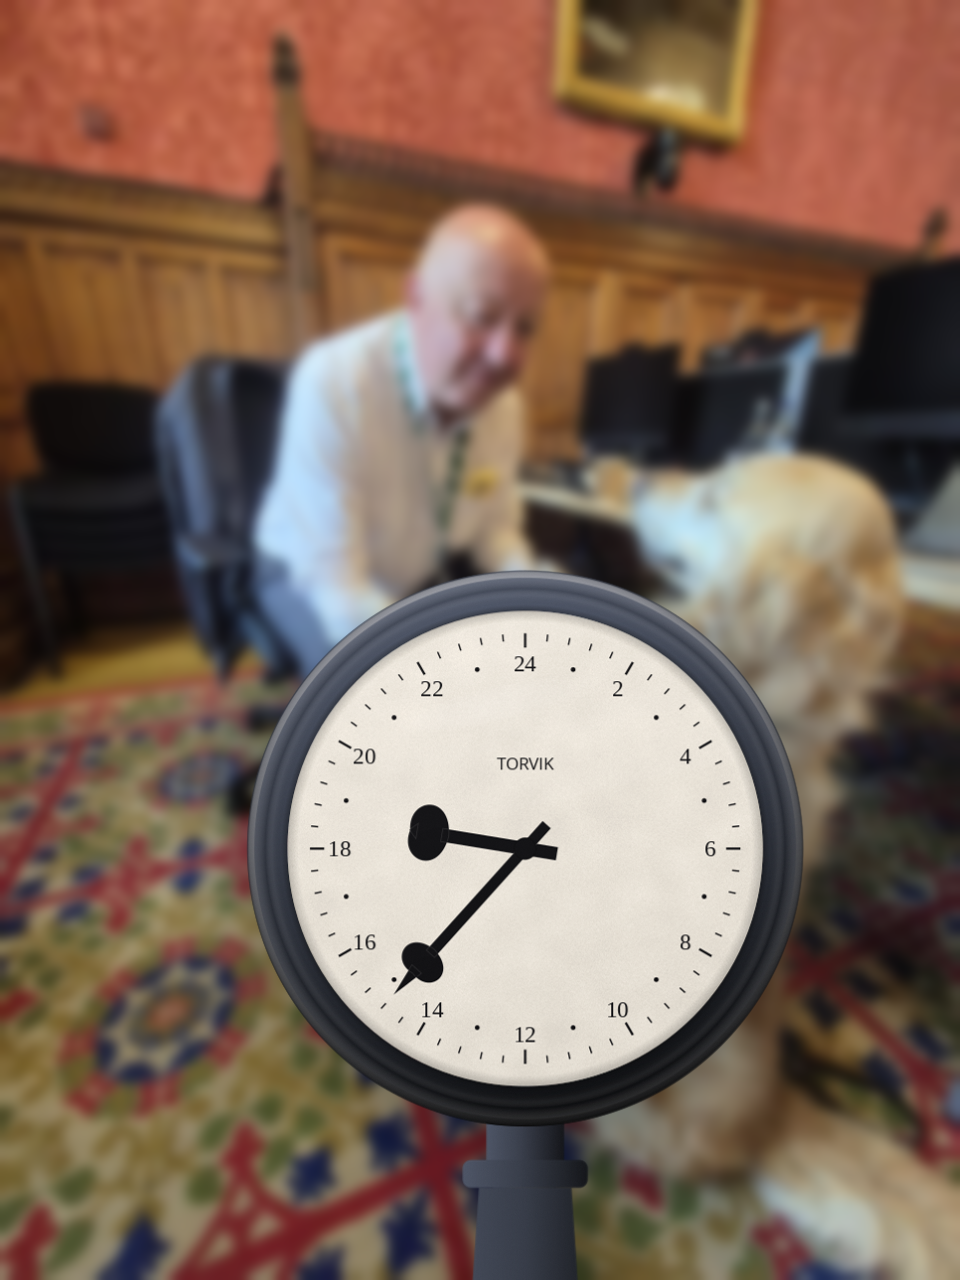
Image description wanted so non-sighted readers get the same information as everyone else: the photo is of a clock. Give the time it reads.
18:37
